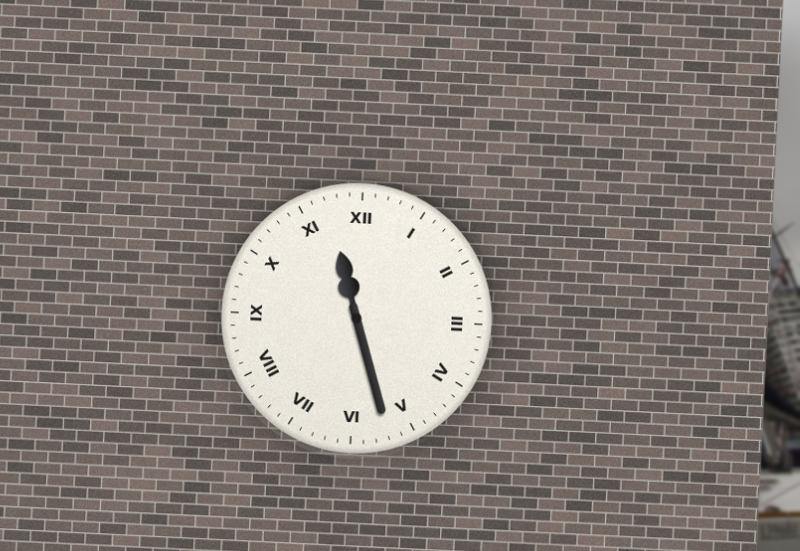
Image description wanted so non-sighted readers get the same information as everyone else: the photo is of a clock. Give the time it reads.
11:27
